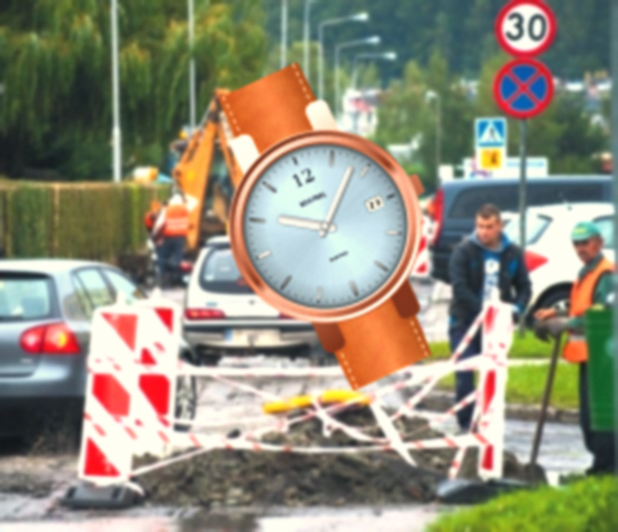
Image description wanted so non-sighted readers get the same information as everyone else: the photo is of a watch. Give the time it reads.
10:08
